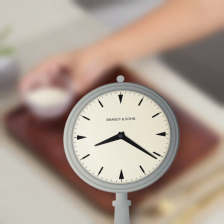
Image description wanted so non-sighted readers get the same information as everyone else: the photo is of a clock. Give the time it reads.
8:21
